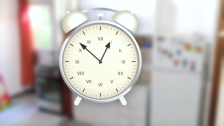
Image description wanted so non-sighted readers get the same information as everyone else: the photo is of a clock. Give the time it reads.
12:52
